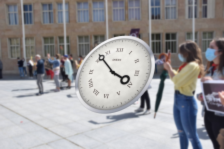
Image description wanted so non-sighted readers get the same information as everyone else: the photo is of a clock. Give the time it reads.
3:52
